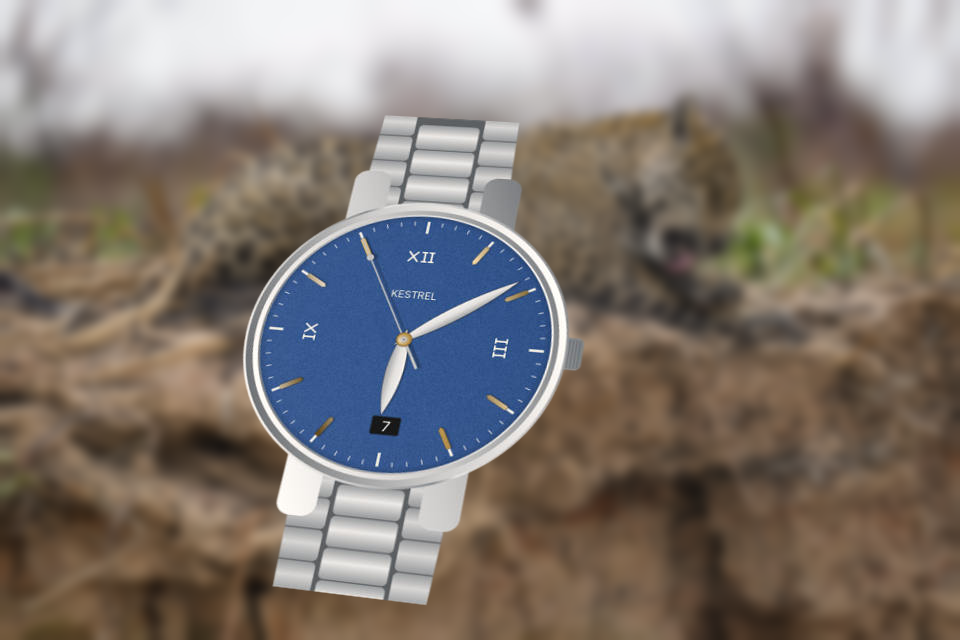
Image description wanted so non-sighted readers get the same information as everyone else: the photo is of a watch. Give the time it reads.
6:08:55
